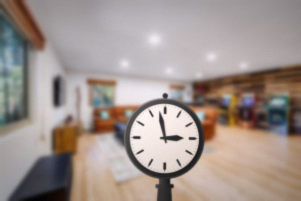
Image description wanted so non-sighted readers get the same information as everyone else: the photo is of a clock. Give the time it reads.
2:58
